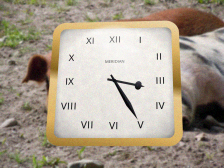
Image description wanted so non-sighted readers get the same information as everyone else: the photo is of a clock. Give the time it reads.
3:25
